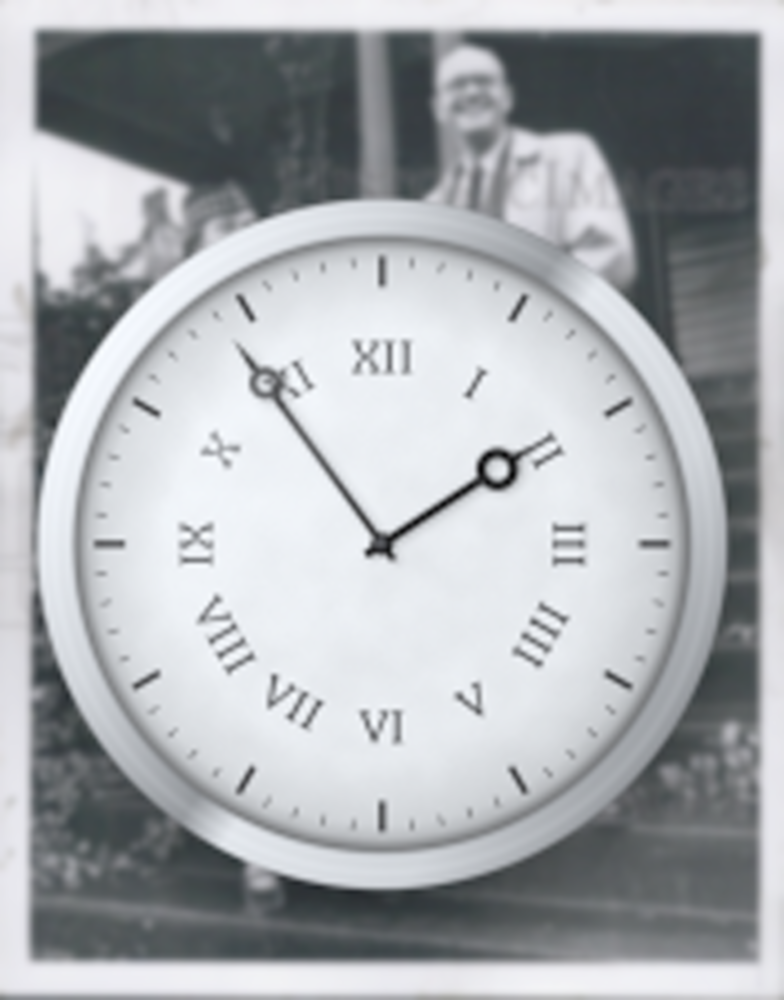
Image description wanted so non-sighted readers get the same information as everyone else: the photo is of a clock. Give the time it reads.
1:54
